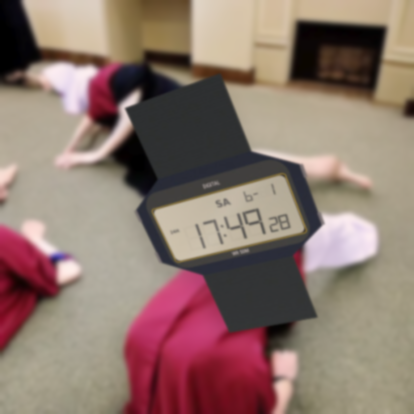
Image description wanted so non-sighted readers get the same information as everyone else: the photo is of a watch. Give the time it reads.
17:49:28
